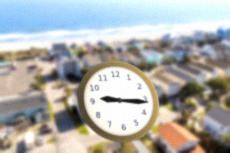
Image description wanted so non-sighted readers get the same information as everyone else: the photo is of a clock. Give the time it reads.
9:16
